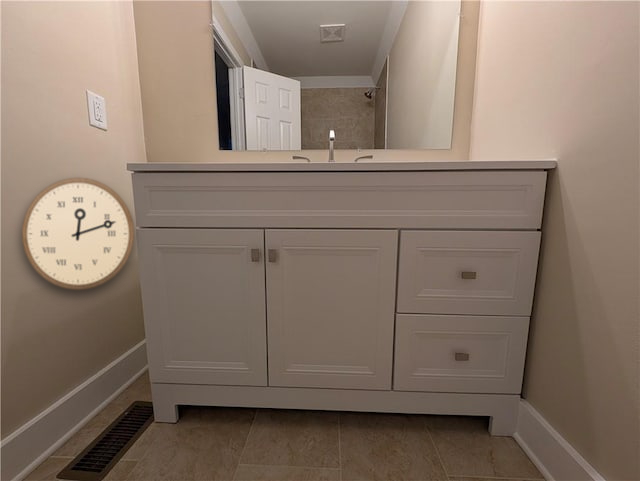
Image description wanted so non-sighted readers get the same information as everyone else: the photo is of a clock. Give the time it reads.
12:12
